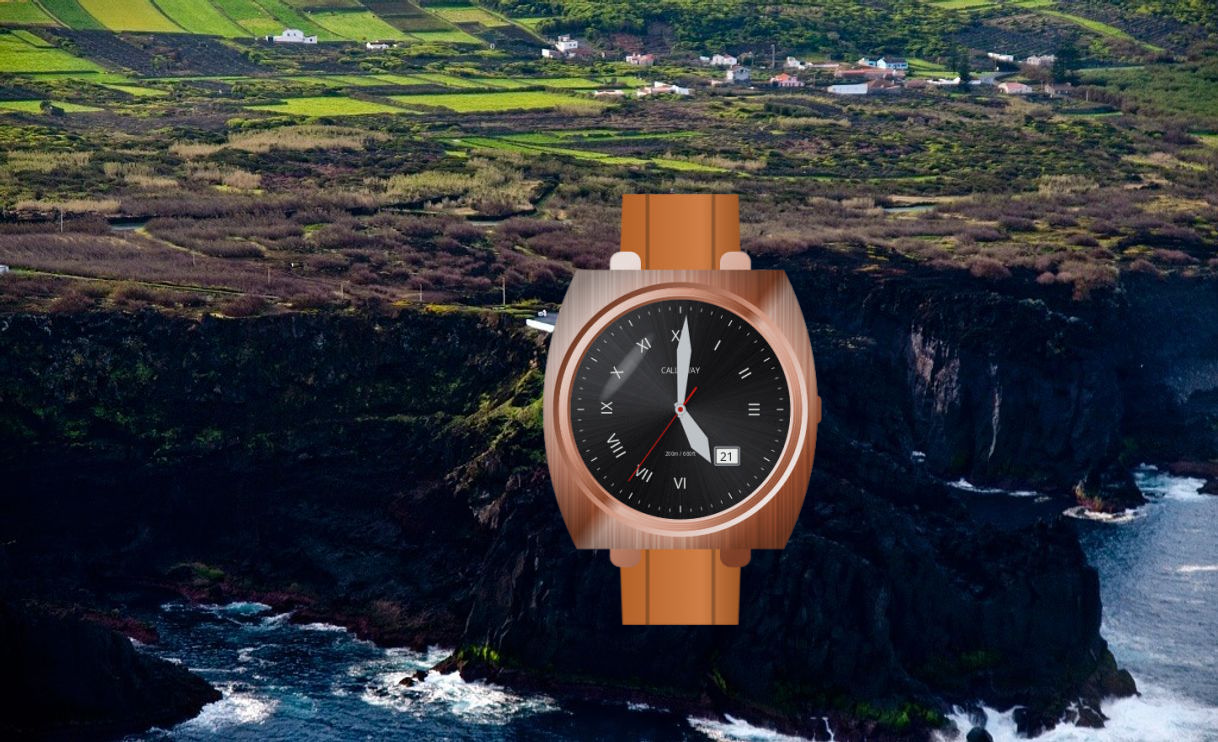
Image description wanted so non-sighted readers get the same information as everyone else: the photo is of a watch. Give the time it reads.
5:00:36
